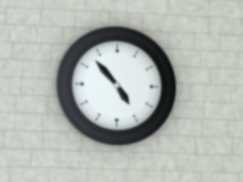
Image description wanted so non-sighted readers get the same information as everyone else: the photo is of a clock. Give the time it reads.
4:53
